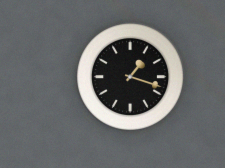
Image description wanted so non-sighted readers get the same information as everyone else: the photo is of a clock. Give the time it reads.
1:18
